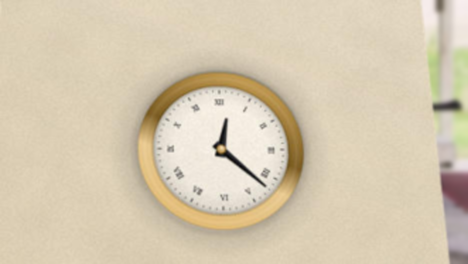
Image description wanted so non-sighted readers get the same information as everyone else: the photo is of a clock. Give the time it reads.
12:22
